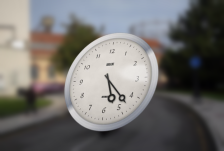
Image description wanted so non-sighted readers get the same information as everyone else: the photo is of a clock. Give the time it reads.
5:23
